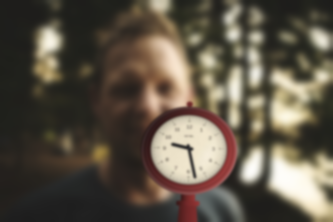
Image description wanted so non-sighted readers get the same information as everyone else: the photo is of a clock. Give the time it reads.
9:28
